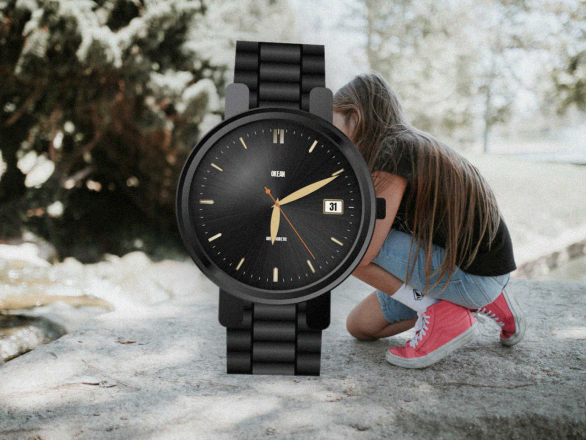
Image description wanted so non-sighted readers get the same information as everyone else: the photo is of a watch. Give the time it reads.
6:10:24
